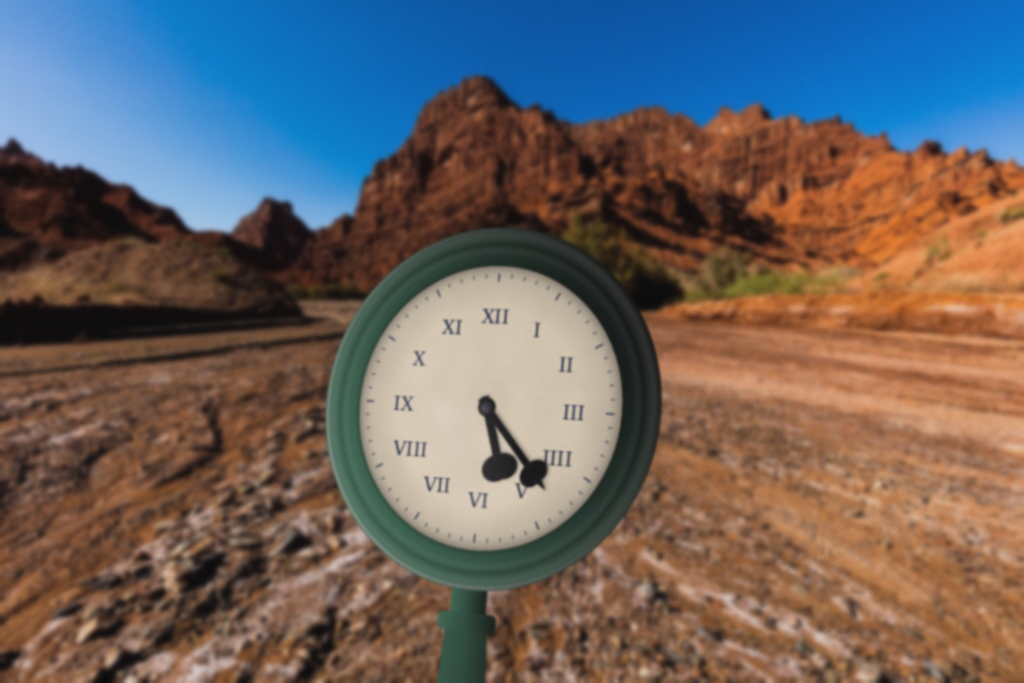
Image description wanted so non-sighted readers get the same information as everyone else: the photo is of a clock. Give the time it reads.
5:23
